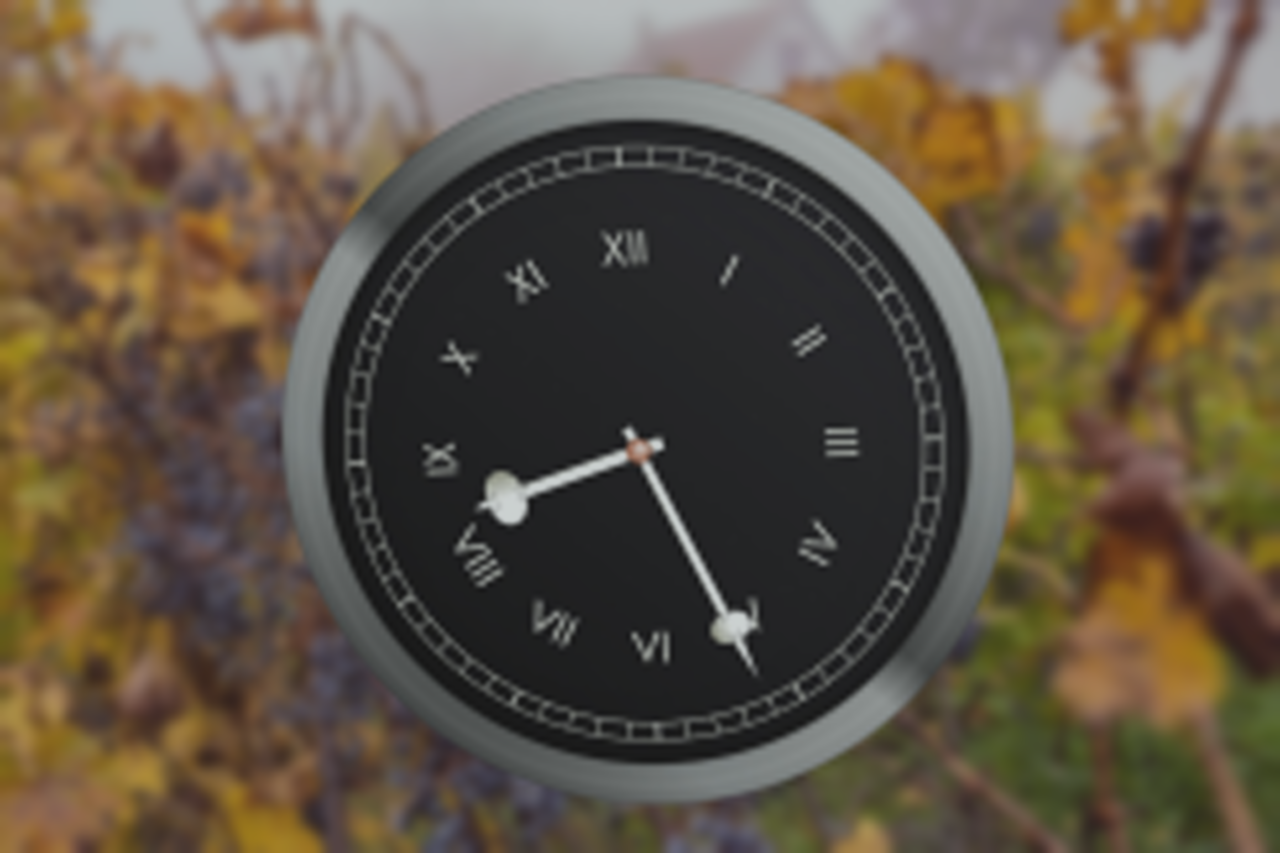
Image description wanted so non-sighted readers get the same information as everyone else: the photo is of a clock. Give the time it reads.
8:26
